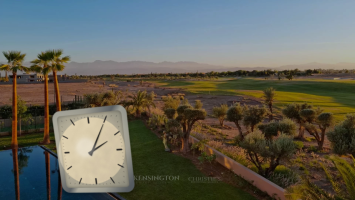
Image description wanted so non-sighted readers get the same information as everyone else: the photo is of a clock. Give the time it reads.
2:05
